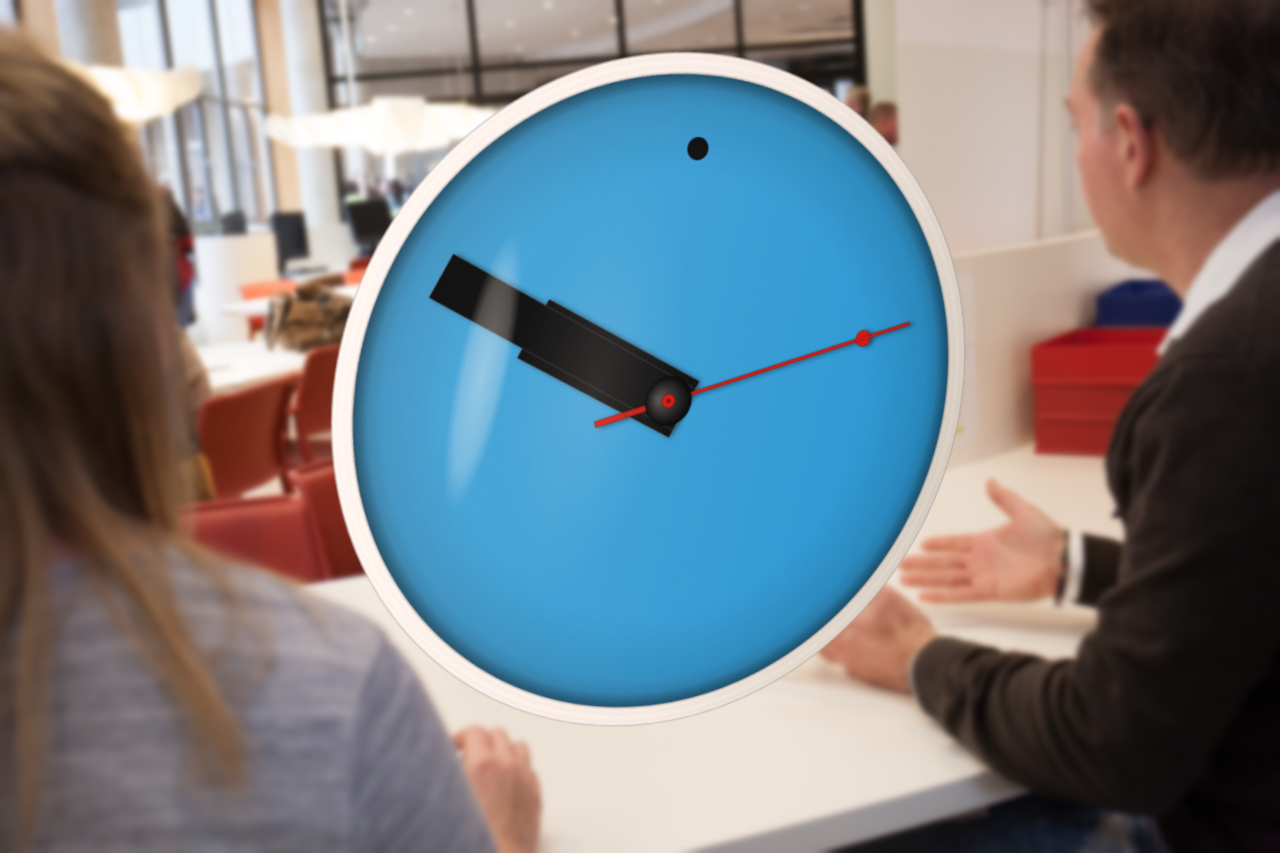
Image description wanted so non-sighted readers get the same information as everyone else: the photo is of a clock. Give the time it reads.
9:49:12
